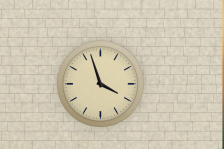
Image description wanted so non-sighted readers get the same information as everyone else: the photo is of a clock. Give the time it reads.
3:57
